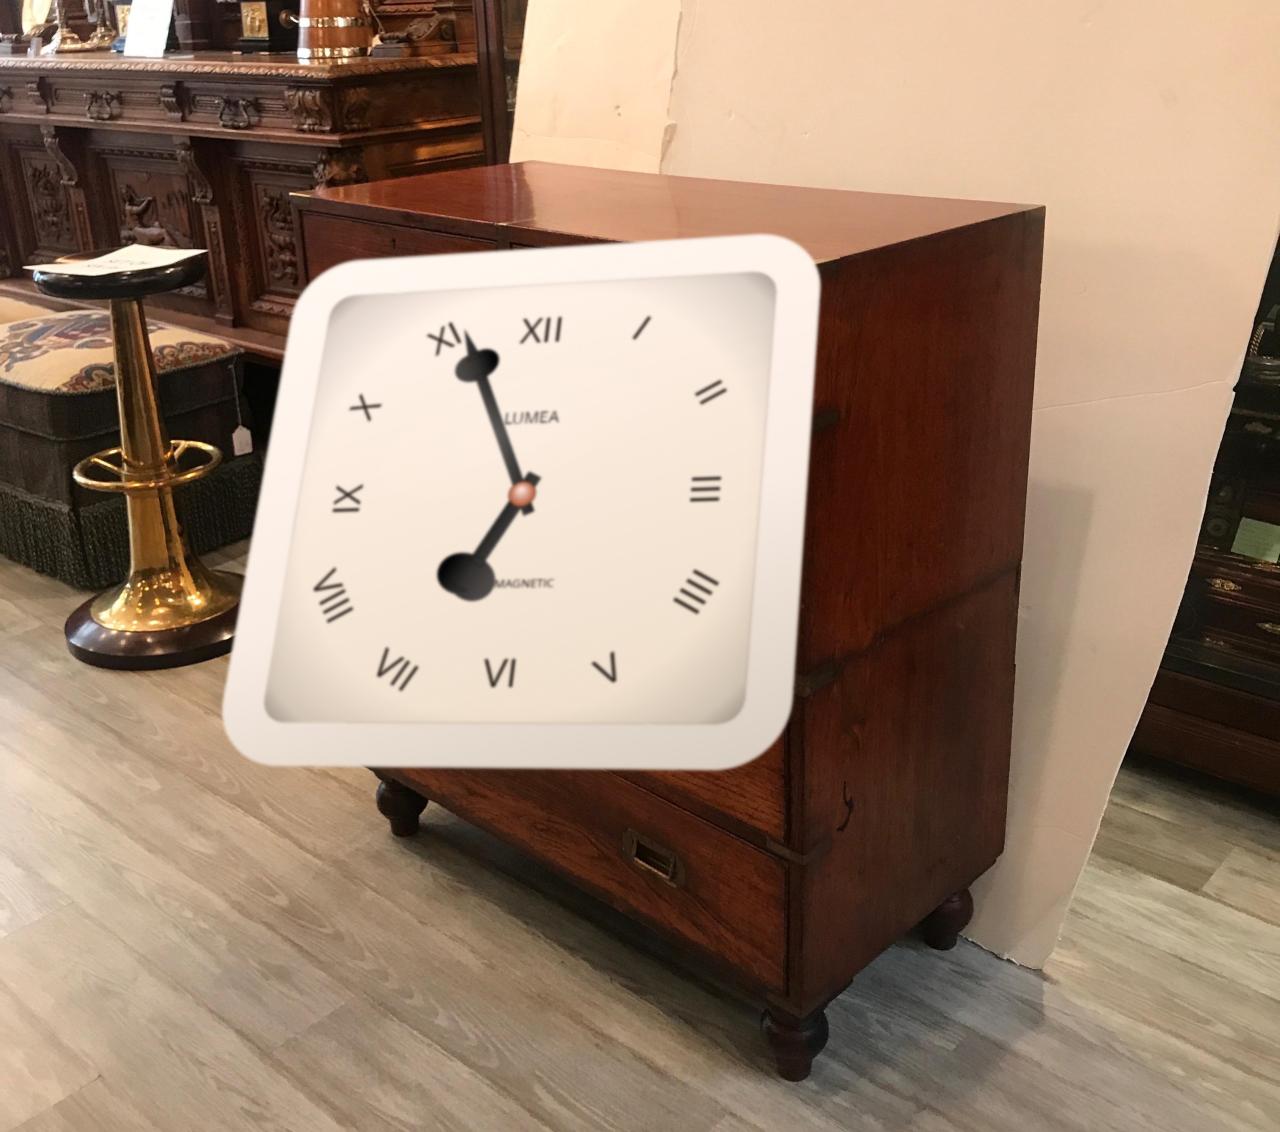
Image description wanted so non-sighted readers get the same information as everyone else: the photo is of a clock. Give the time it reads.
6:56
